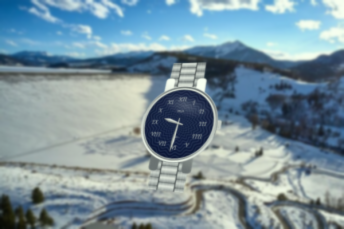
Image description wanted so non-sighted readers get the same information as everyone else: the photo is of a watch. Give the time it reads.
9:31
